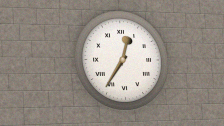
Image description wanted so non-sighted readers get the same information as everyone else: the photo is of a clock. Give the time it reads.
12:36
